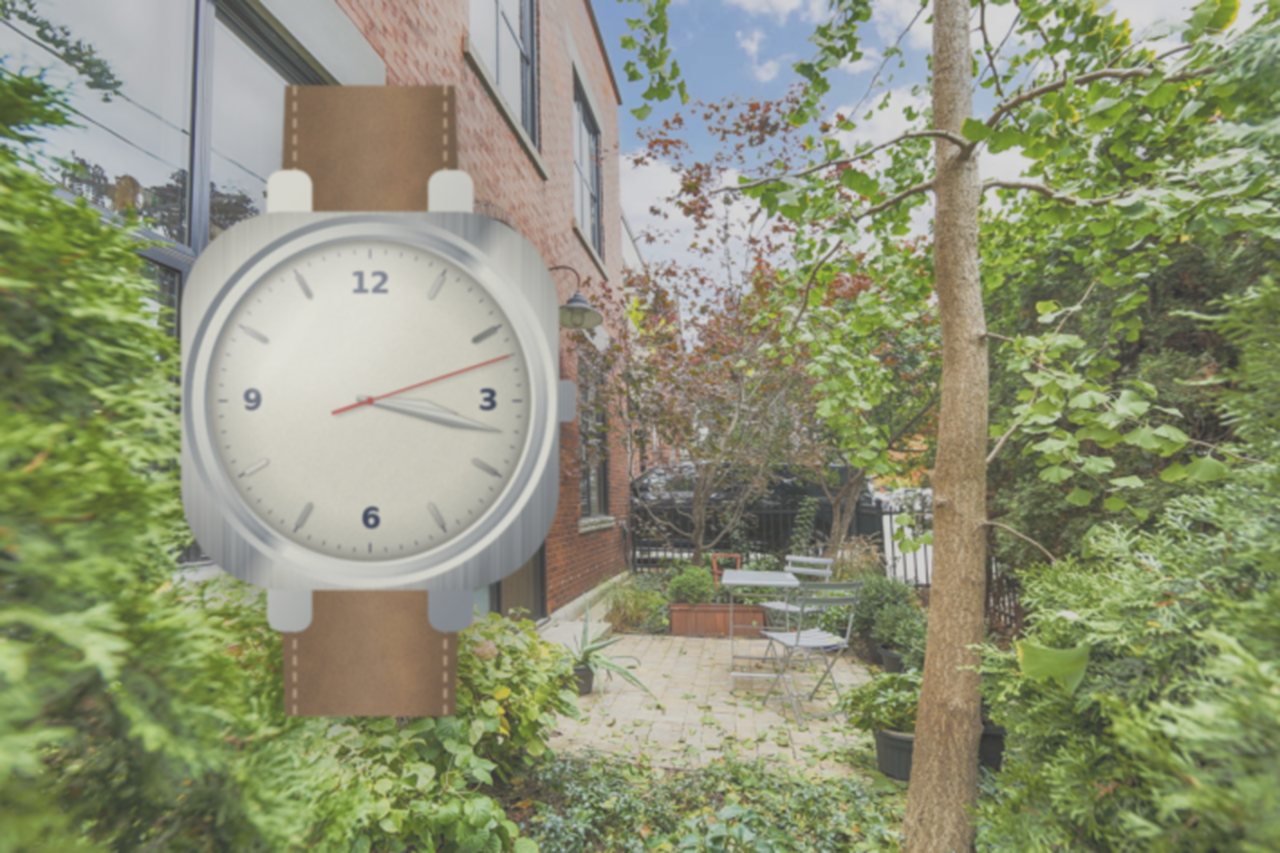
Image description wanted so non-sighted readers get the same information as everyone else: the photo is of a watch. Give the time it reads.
3:17:12
